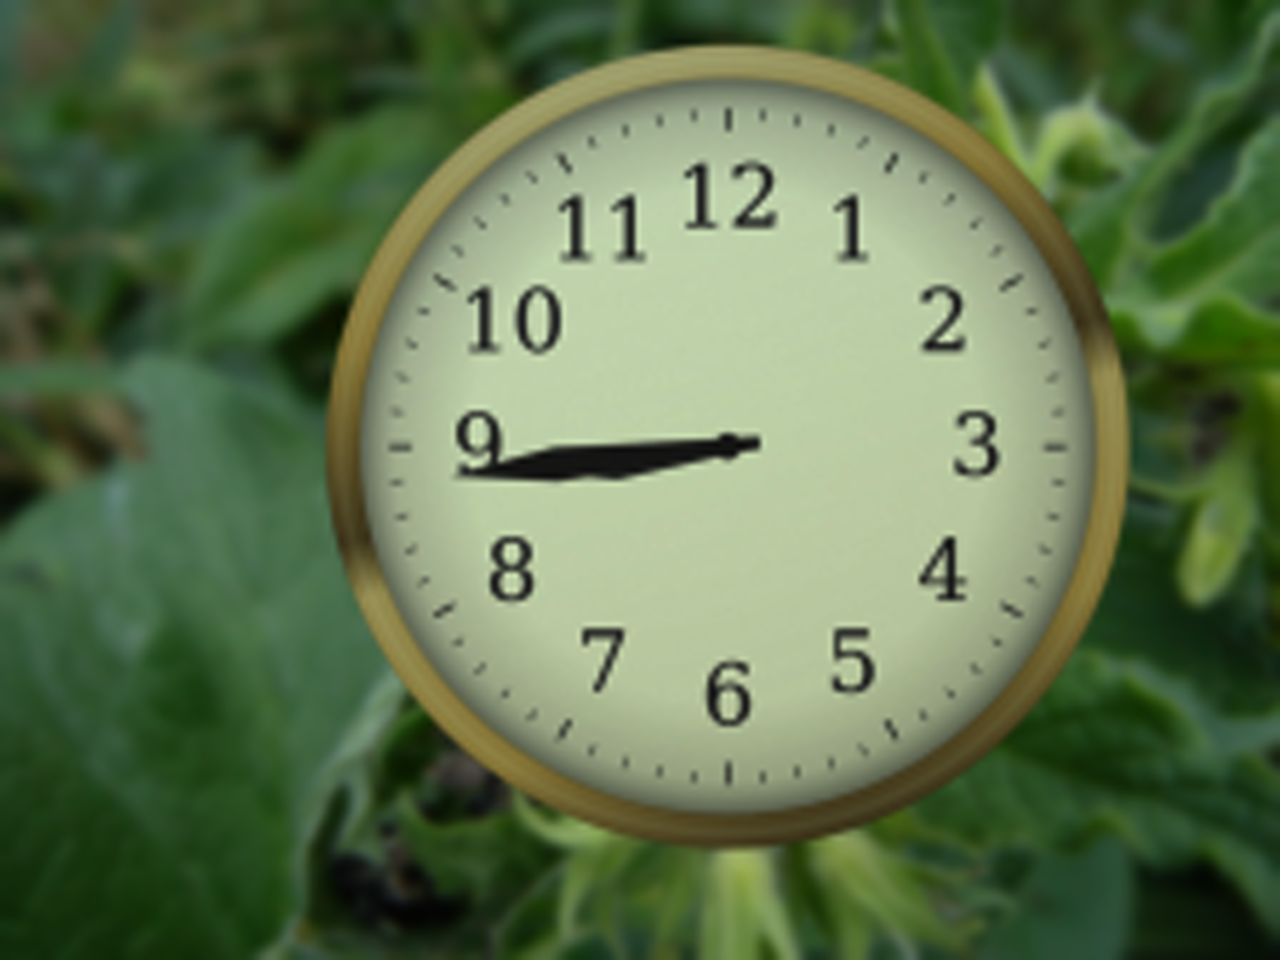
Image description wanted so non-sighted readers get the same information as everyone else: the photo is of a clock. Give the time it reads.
8:44
